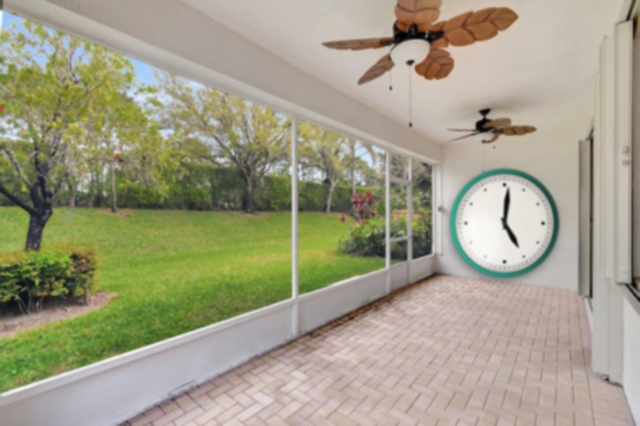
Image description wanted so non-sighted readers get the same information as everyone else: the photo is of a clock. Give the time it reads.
5:01
